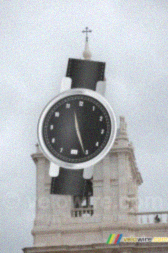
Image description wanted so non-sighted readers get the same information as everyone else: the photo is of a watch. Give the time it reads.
11:26
